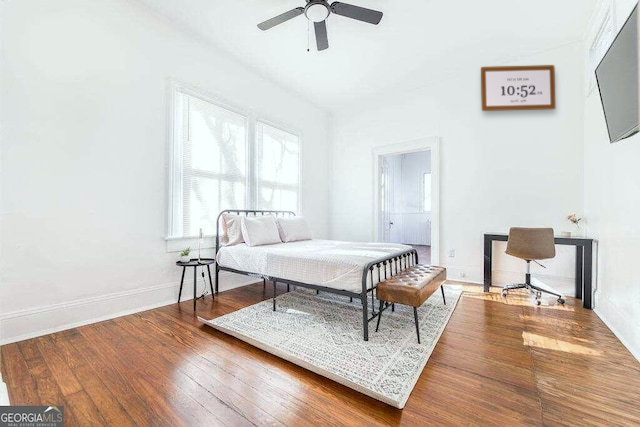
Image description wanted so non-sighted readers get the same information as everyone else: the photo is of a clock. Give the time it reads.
10:52
